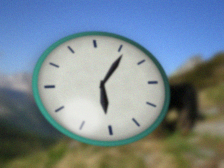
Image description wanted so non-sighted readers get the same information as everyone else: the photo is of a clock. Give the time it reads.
6:06
